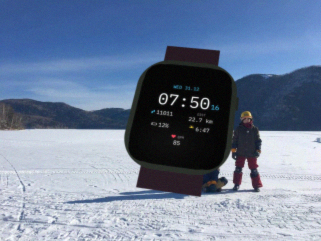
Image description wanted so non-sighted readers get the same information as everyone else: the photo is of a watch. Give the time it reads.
7:50
